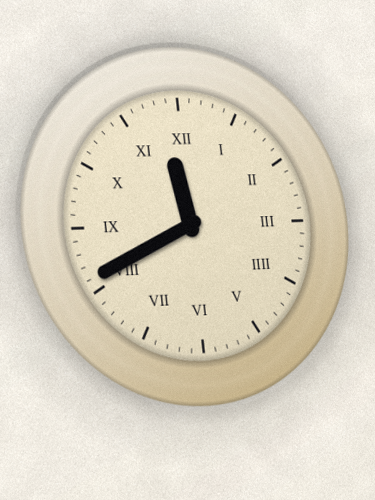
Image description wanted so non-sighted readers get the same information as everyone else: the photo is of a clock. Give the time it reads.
11:41
